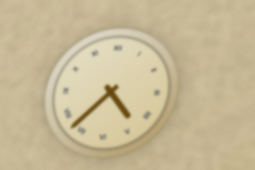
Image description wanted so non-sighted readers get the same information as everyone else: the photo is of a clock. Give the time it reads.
4:37
